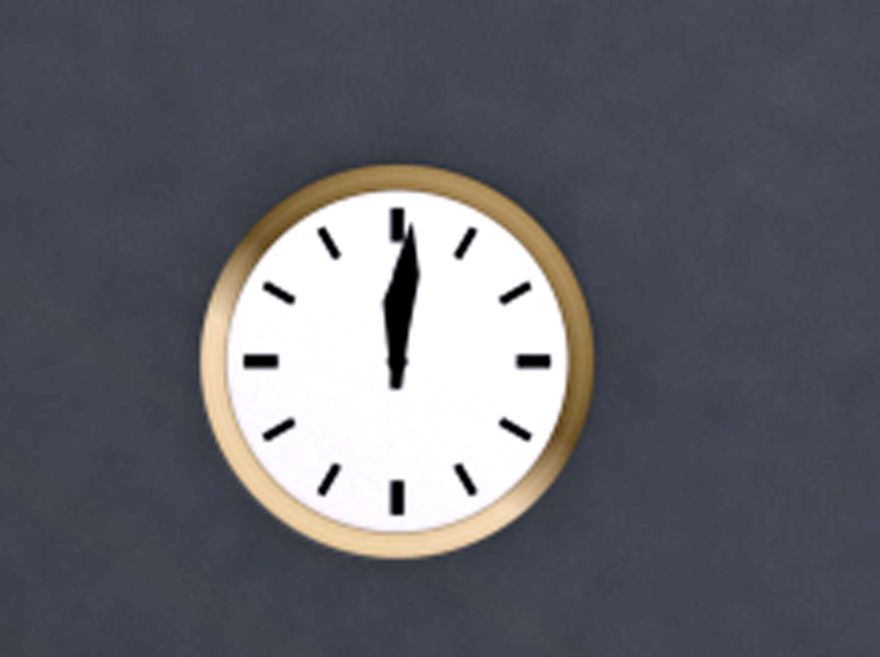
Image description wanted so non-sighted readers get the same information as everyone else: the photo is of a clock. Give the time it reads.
12:01
